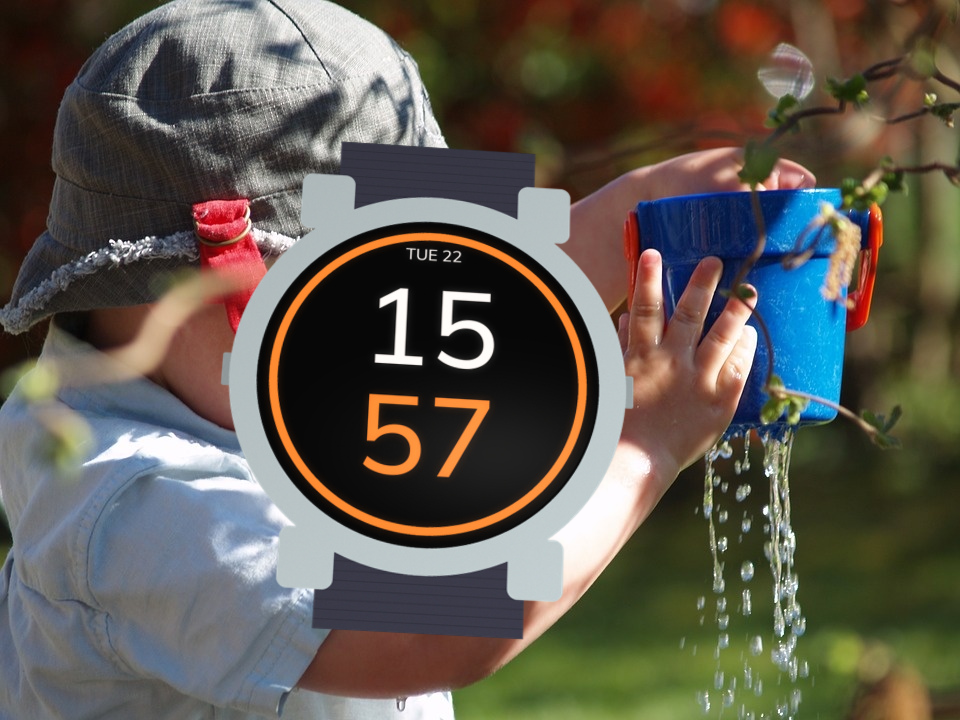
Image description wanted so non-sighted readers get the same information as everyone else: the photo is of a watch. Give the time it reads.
15:57
